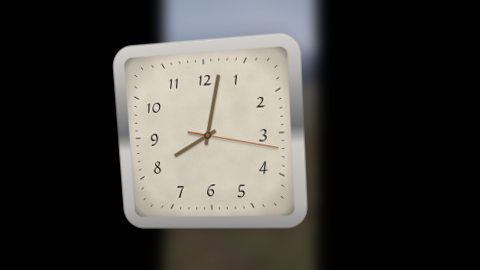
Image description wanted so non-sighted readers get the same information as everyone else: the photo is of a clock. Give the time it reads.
8:02:17
